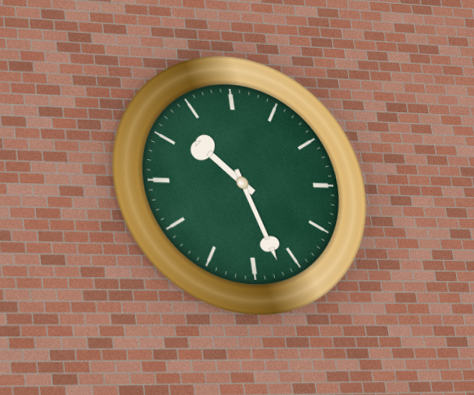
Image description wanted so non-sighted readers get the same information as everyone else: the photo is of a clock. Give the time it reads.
10:27
